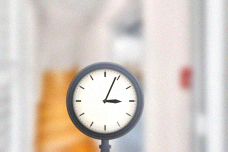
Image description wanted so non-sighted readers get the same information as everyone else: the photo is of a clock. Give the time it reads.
3:04
